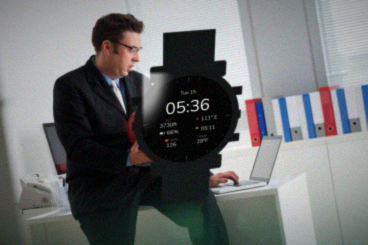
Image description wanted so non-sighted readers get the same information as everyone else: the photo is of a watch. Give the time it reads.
5:36
